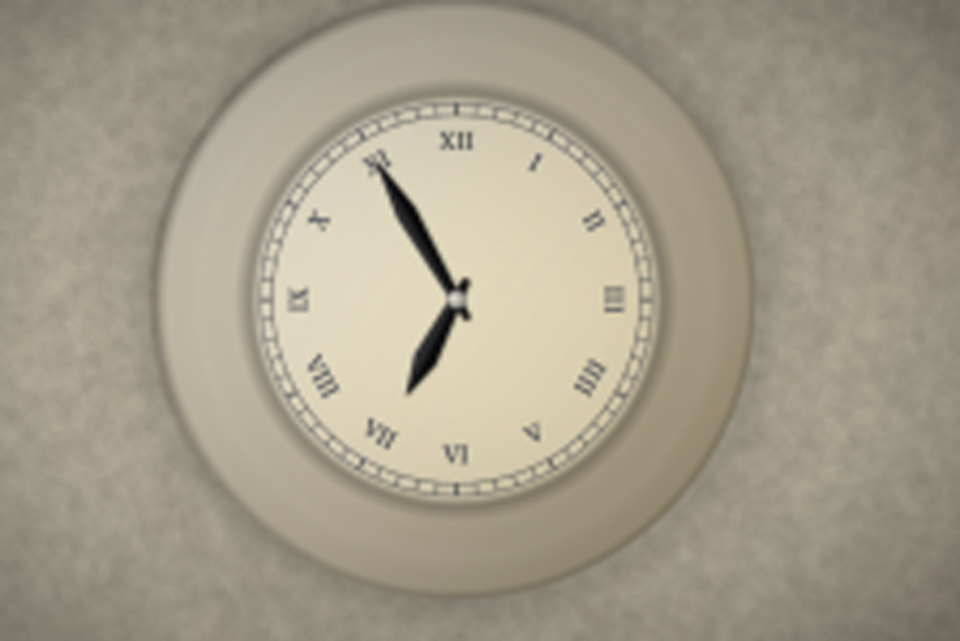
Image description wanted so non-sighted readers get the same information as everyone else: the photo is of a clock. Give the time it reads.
6:55
